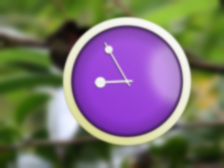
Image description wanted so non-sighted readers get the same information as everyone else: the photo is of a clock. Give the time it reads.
8:55
